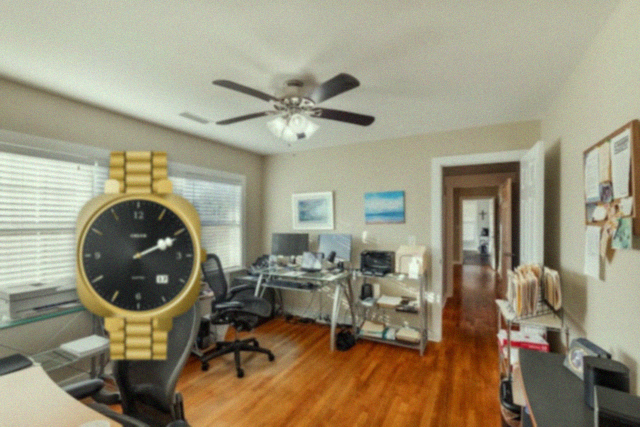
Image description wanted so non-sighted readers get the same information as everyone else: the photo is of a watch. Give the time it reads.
2:11
